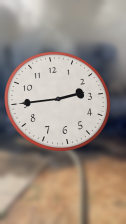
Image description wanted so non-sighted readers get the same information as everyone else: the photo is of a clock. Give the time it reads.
2:45
